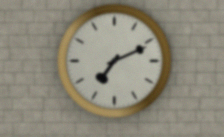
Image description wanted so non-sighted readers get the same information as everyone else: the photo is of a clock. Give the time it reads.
7:11
